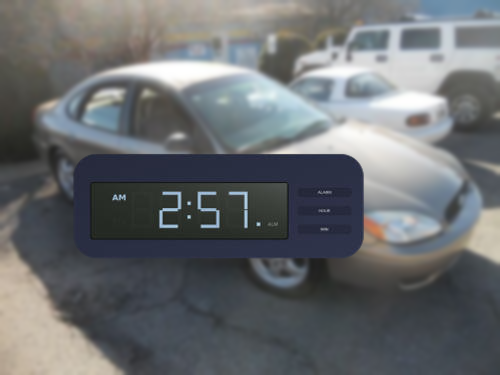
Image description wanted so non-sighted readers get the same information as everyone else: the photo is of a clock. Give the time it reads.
2:57
